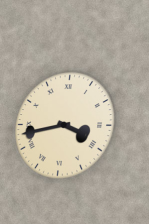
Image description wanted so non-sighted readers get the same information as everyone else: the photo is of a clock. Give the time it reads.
3:43
